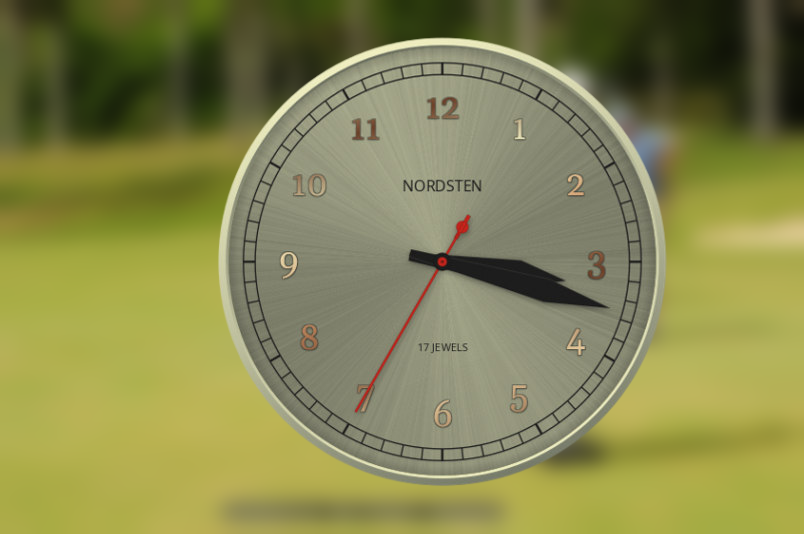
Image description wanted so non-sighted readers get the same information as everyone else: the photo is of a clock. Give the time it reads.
3:17:35
